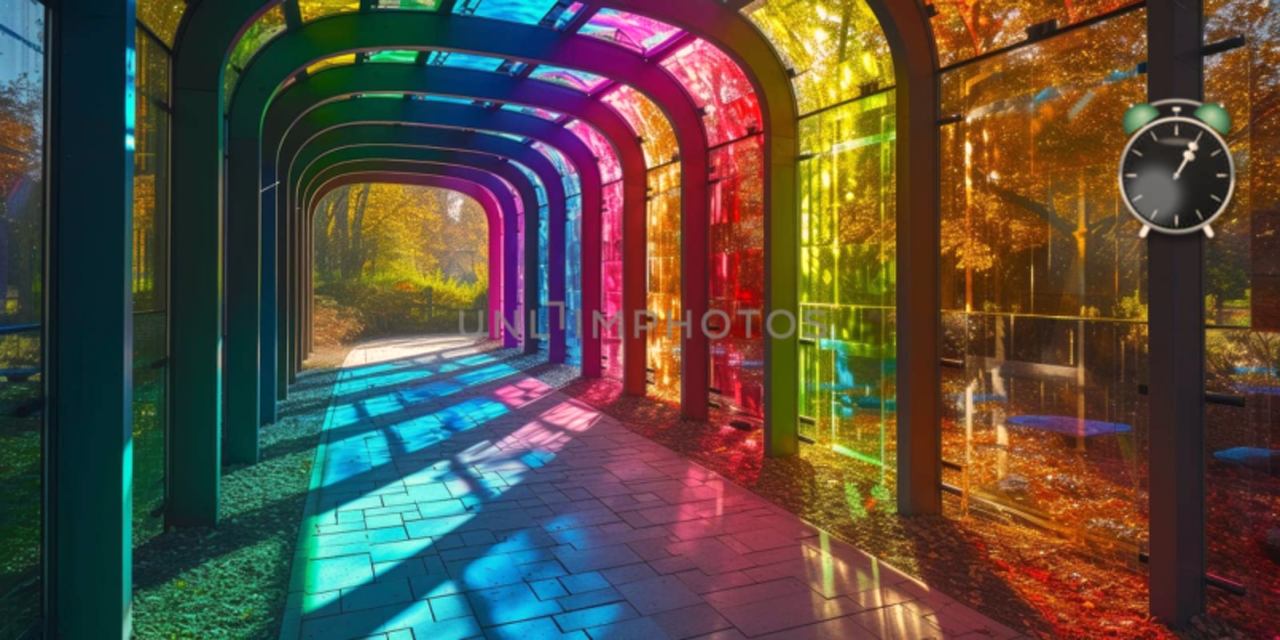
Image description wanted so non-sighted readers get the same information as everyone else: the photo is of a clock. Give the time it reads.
1:05
